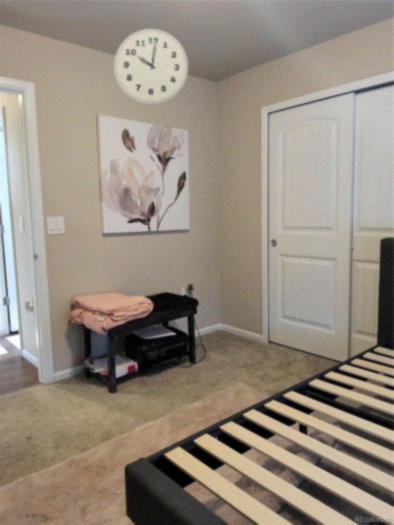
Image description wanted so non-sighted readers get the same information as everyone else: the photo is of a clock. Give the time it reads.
10:01
